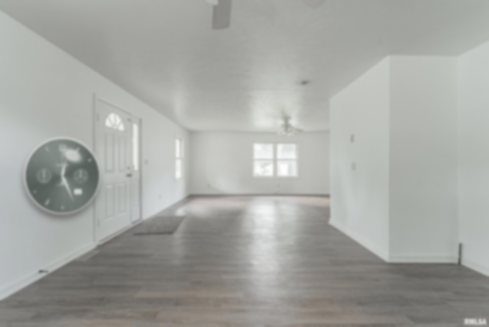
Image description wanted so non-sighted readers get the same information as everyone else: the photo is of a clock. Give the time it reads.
12:26
